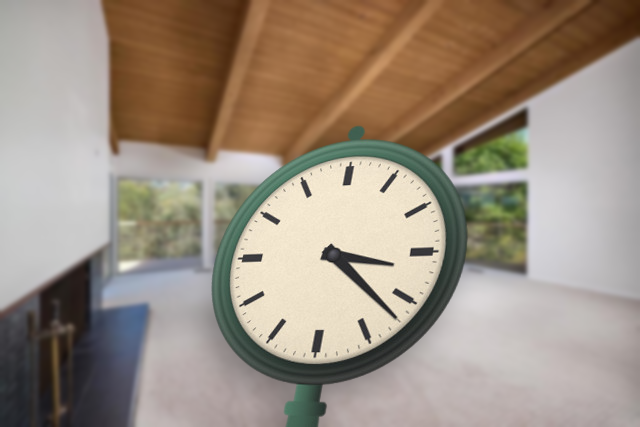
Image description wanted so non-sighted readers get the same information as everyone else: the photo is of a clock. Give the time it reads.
3:22
